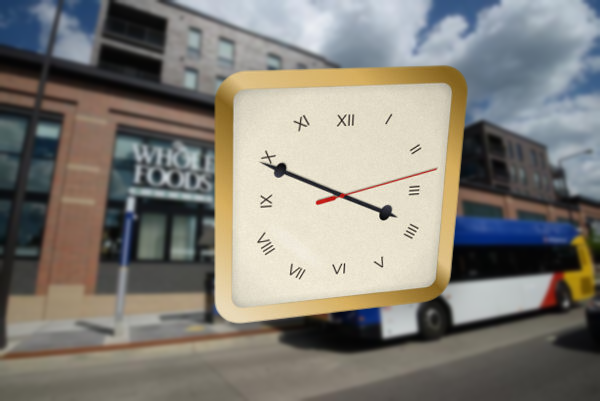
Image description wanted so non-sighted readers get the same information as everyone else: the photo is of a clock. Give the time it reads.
3:49:13
